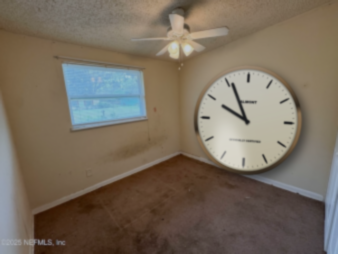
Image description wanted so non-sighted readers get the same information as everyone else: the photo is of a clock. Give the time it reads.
9:56
